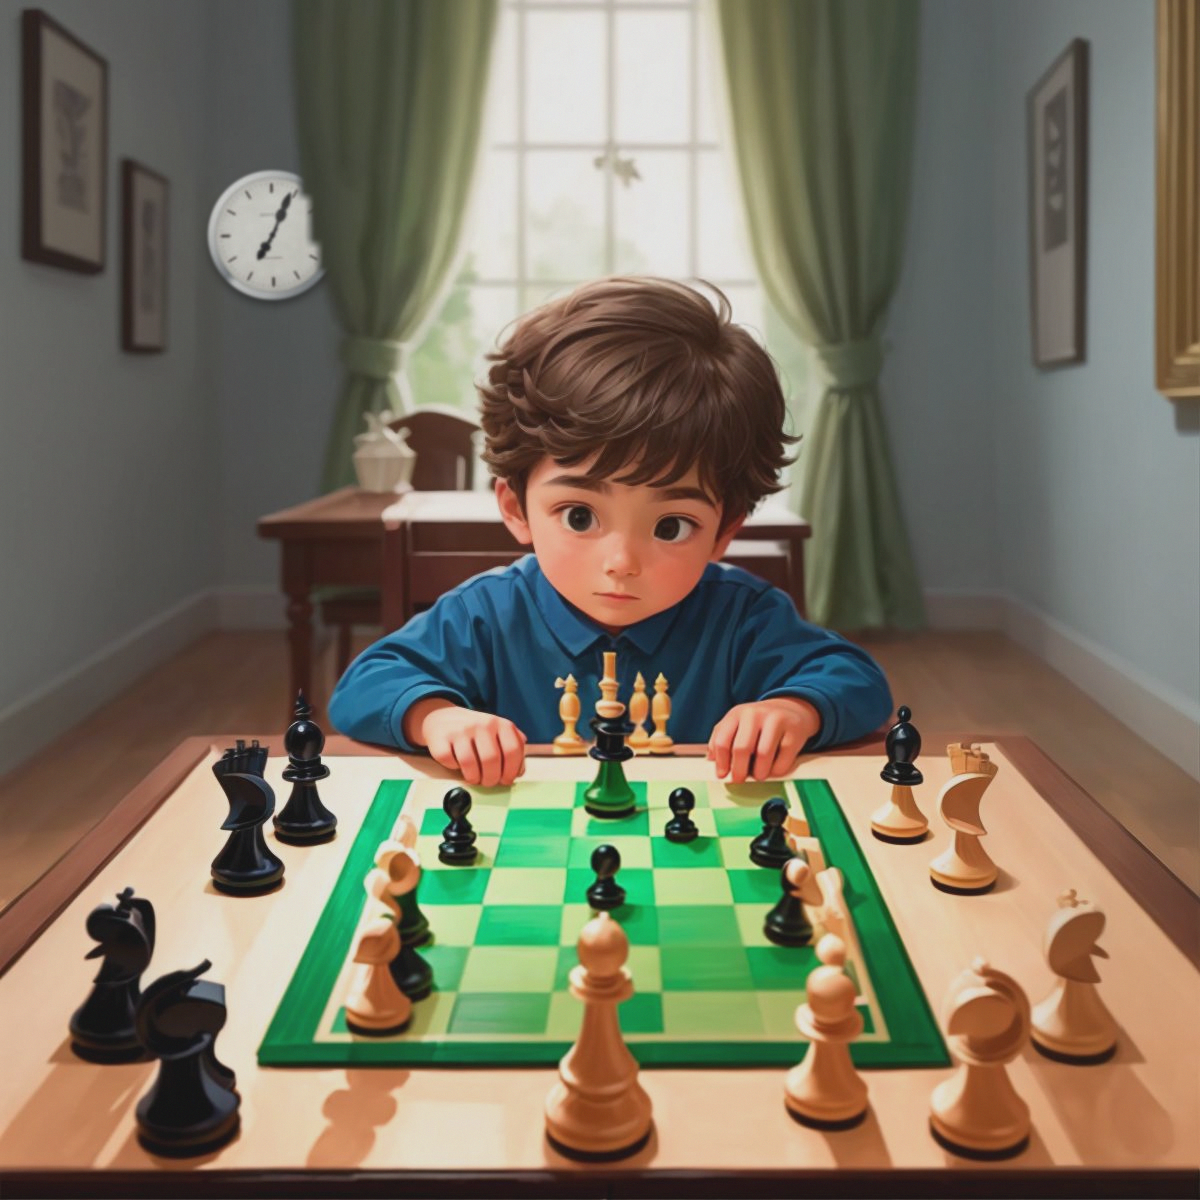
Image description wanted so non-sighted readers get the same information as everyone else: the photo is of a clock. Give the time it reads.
7:04
